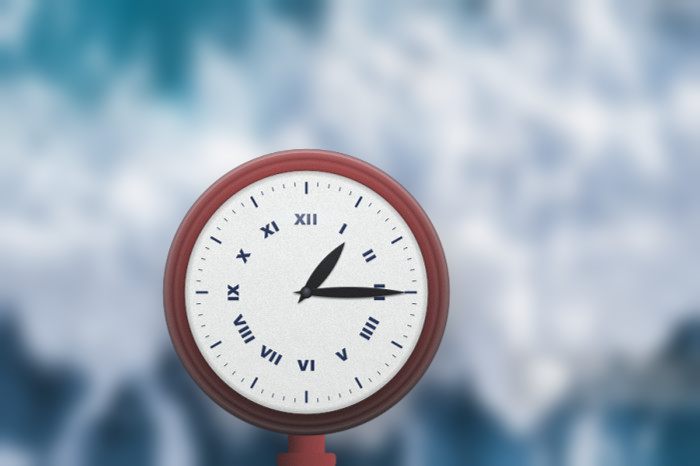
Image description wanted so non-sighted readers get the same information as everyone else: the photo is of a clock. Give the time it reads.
1:15
